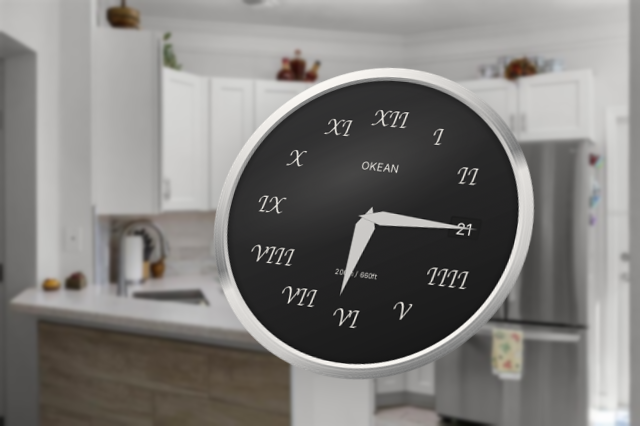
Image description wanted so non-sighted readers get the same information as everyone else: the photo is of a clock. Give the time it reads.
6:15
